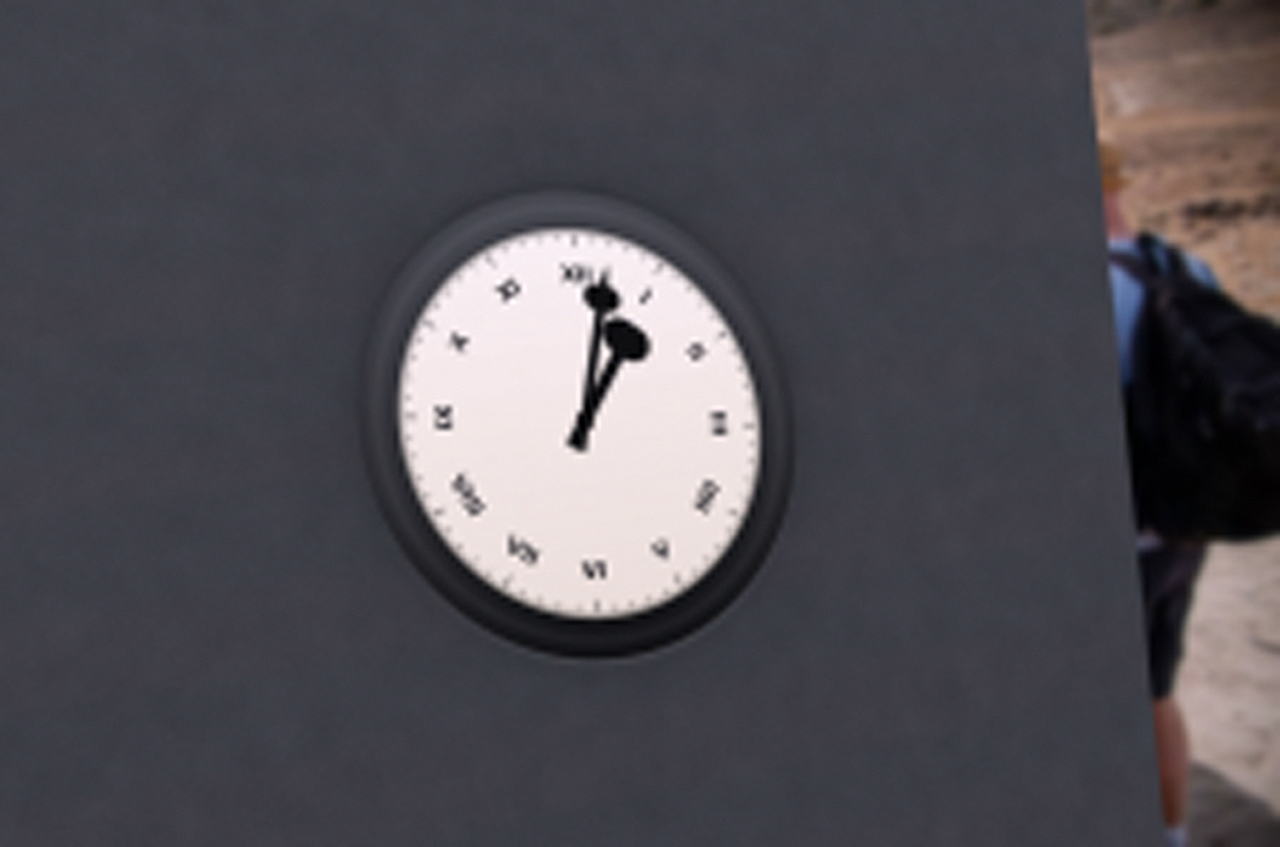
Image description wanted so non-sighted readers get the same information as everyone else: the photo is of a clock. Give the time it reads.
1:02
